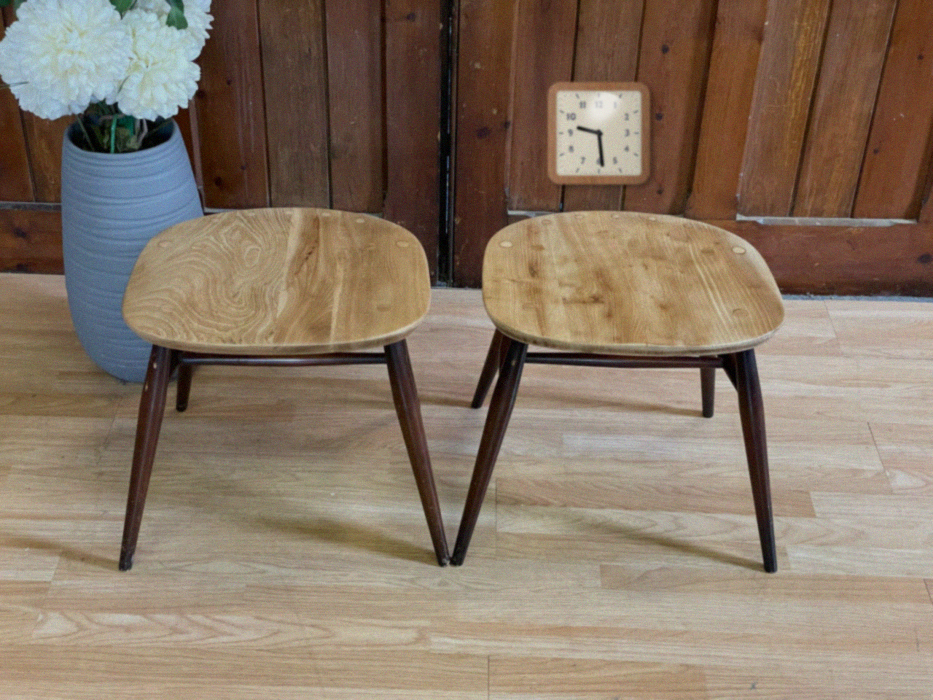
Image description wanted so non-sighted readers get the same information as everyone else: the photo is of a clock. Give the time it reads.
9:29
